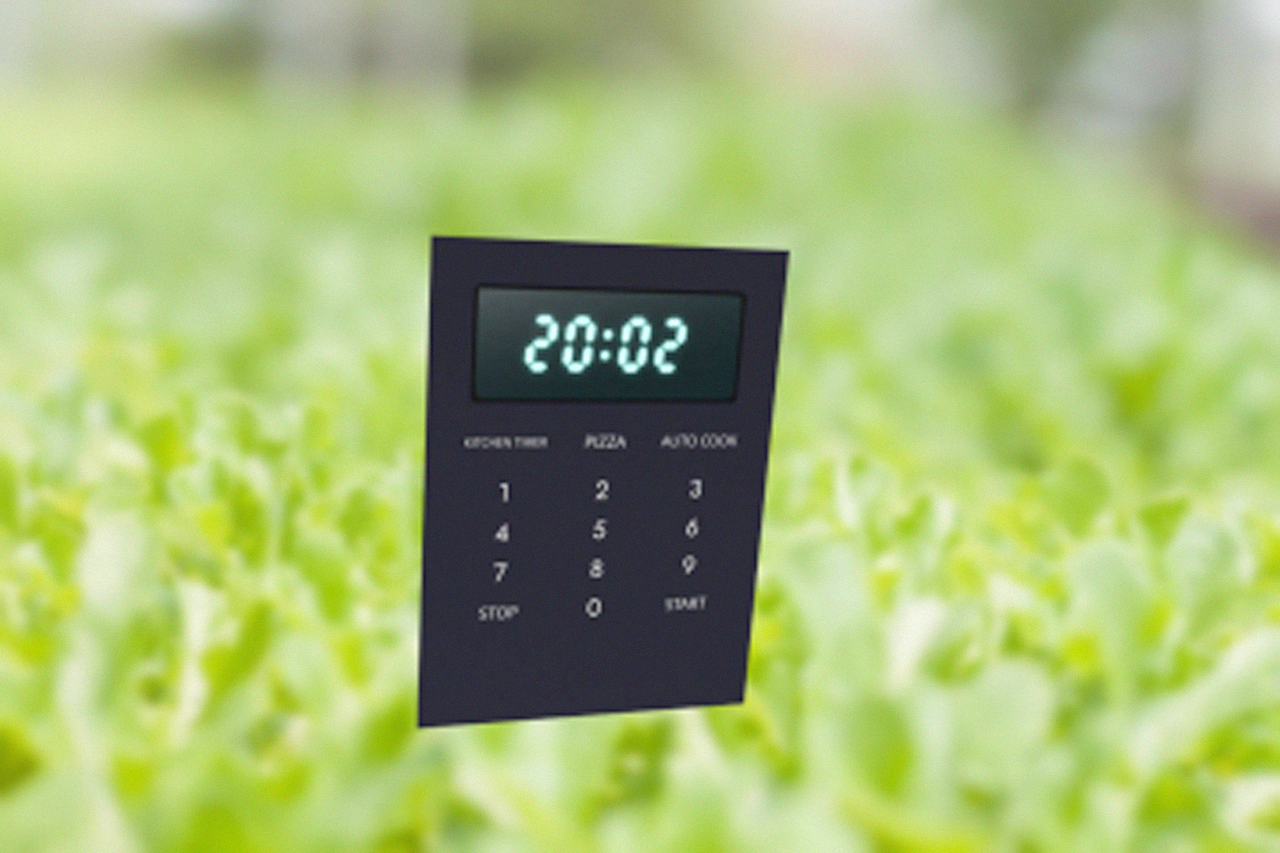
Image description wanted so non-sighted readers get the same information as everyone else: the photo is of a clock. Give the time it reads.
20:02
